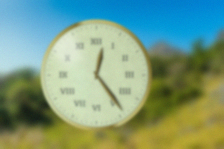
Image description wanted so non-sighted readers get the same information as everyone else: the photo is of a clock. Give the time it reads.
12:24
